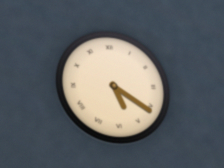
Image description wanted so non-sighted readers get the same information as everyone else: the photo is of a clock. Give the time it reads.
5:21
